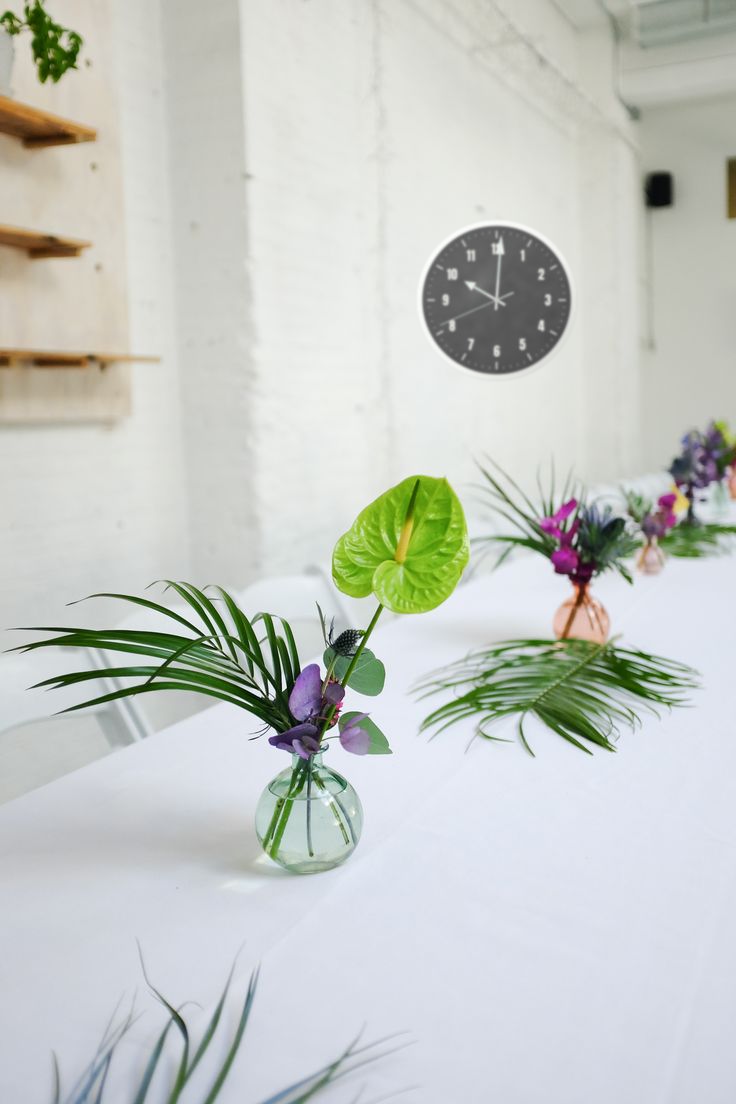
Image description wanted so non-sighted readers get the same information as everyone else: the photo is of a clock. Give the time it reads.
10:00:41
